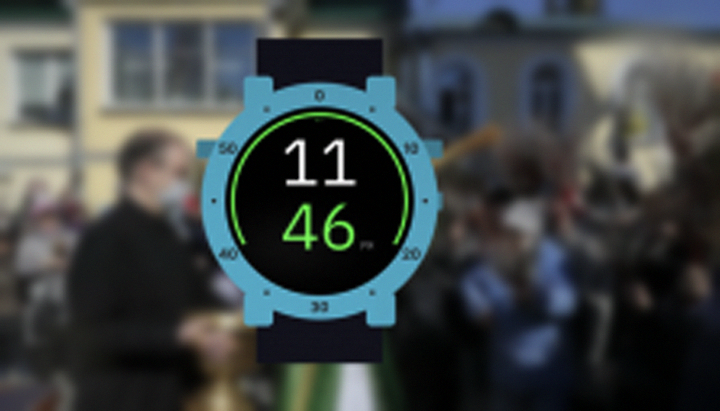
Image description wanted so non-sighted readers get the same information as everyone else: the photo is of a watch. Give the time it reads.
11:46
